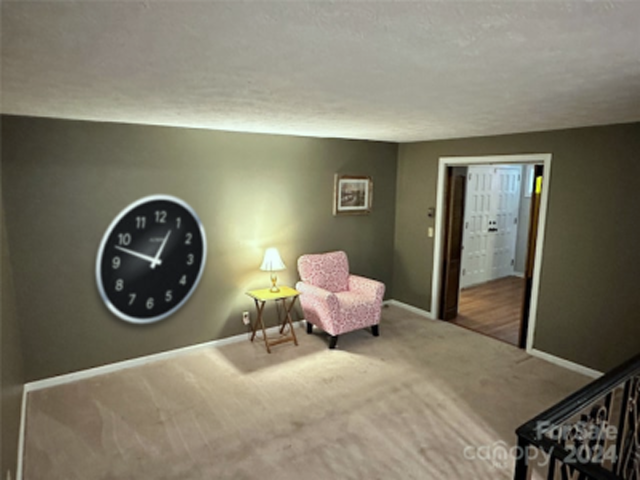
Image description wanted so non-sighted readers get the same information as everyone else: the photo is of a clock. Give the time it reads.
12:48
